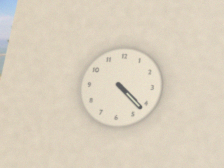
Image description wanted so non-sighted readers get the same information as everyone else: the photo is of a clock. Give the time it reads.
4:22
